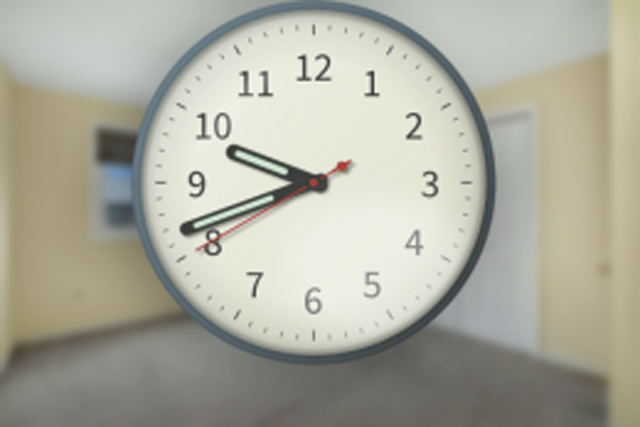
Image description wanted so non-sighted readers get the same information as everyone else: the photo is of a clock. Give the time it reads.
9:41:40
